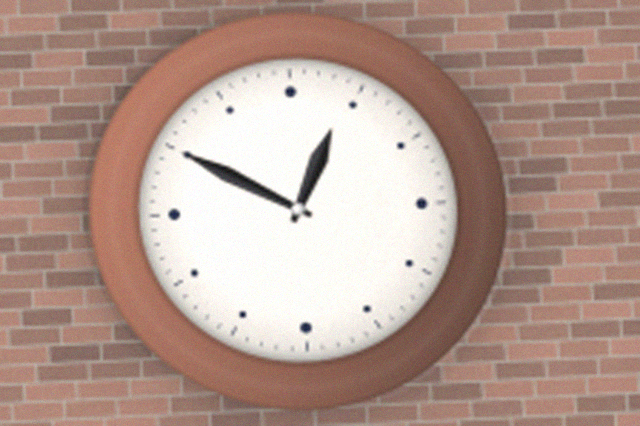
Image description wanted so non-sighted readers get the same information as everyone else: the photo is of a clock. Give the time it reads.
12:50
